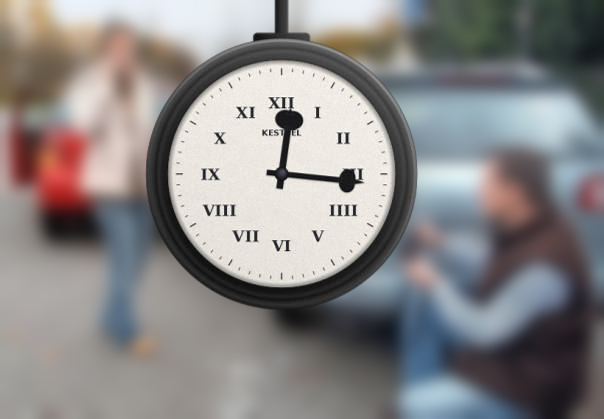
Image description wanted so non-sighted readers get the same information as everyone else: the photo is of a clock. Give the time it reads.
12:16
